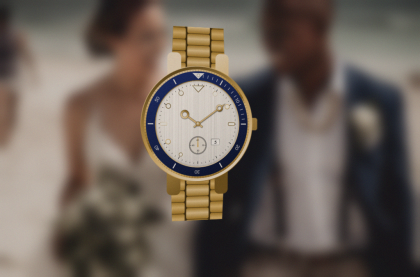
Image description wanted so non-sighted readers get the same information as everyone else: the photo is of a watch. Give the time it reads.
10:09
